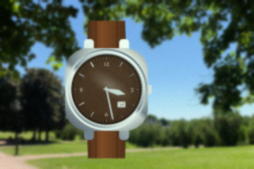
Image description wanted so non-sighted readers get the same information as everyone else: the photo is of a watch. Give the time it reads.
3:28
